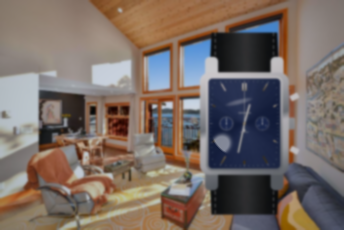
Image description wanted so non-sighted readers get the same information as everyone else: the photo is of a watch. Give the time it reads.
12:32
